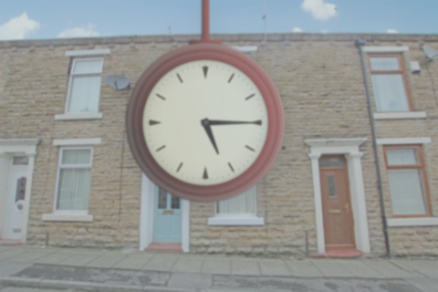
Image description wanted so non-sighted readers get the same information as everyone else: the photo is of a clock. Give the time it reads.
5:15
